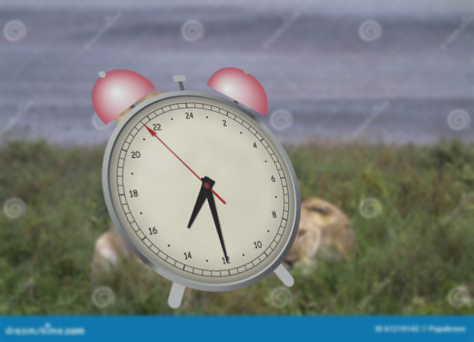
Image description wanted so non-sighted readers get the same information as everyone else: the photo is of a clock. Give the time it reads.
14:29:54
